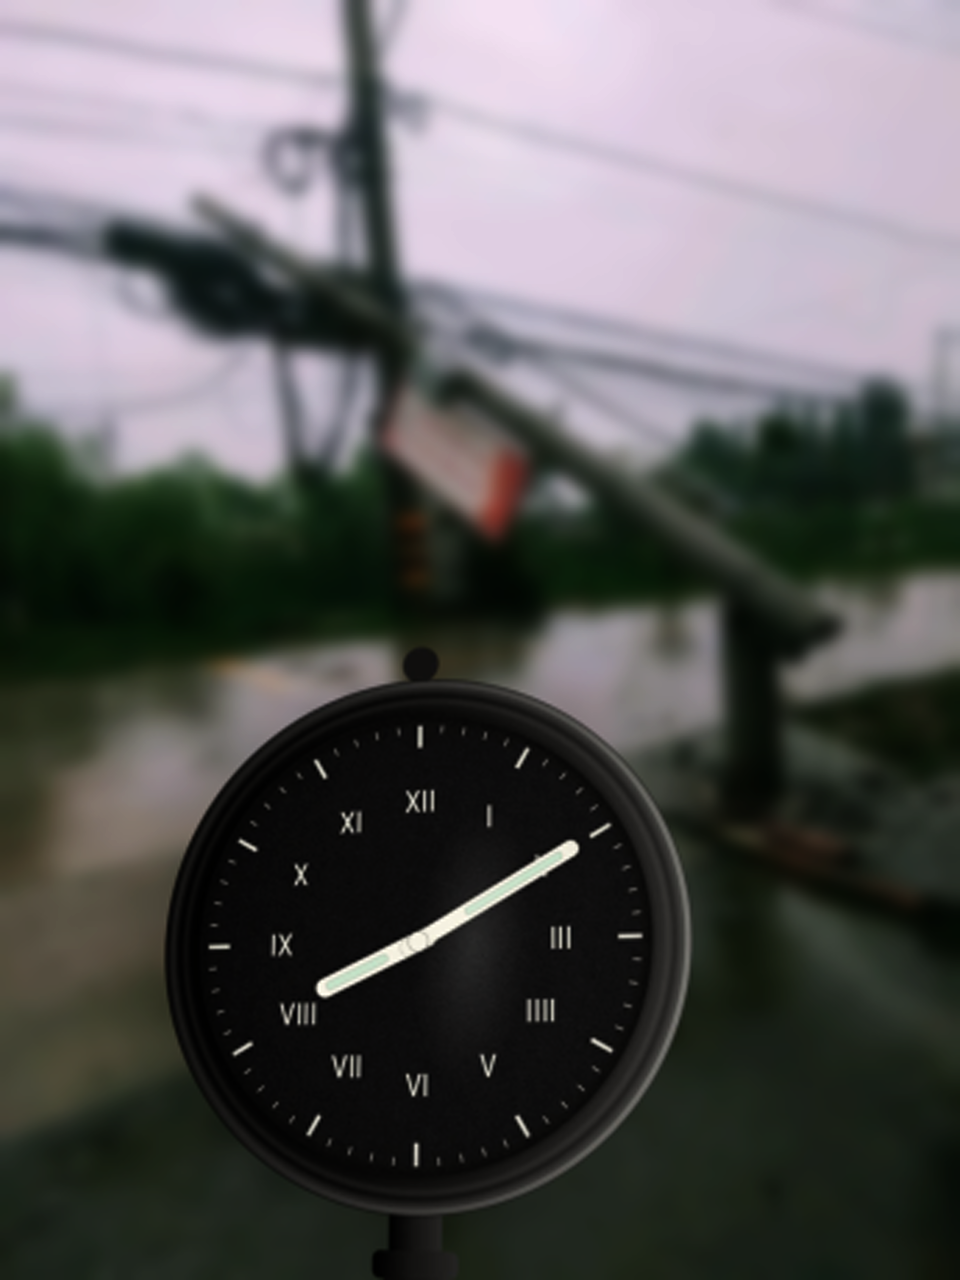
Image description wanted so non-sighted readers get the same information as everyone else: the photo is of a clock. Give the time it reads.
8:10
